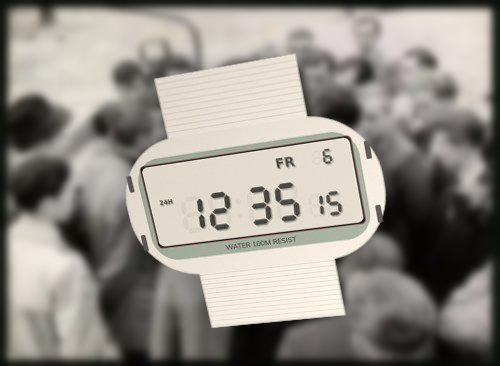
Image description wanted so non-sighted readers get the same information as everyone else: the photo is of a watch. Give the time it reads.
12:35:15
